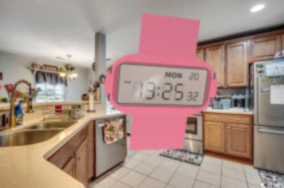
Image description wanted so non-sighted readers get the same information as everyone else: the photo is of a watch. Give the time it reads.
13:25
